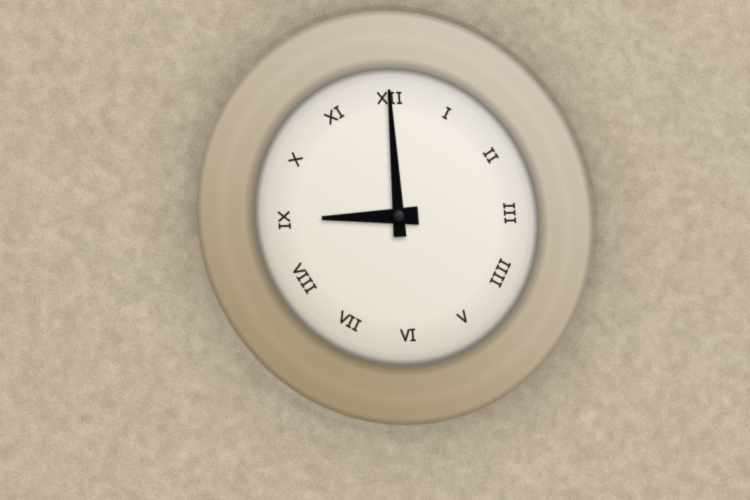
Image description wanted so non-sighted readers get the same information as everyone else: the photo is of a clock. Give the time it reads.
9:00
